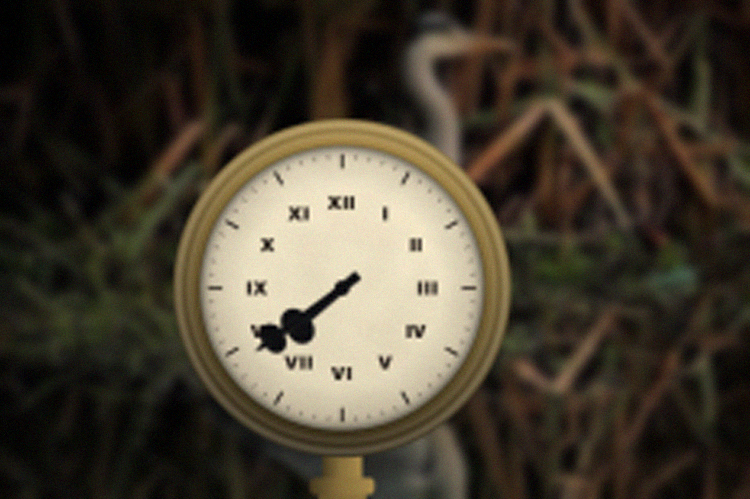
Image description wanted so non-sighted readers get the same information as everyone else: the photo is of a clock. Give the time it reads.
7:39
